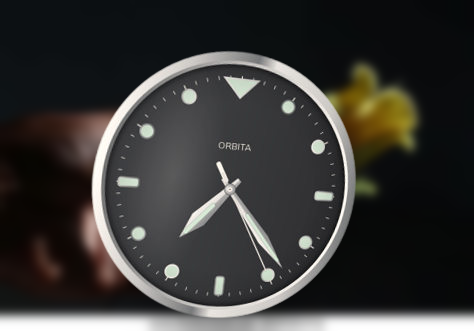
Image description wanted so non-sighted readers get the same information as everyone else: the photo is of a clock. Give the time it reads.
7:23:25
